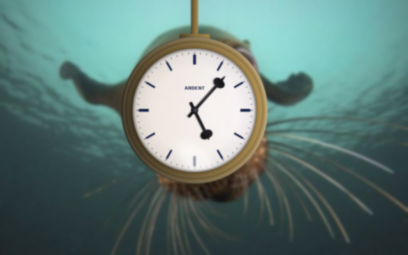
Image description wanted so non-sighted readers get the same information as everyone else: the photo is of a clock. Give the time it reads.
5:07
